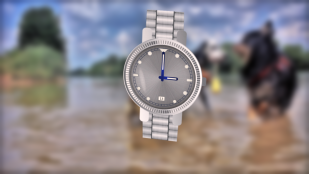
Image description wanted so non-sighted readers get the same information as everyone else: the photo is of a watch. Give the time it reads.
3:00
